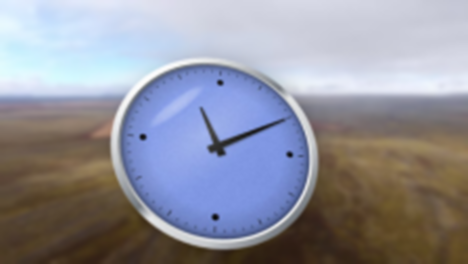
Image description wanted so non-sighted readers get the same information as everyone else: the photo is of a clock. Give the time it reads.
11:10
